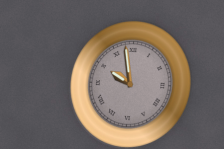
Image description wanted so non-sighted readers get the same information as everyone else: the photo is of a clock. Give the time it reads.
9:58
